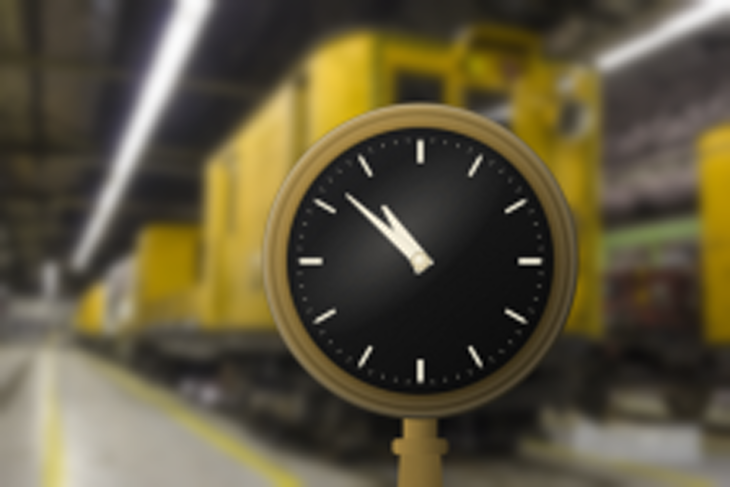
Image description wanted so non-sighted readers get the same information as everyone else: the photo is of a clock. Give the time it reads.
10:52
